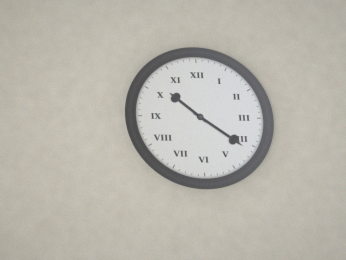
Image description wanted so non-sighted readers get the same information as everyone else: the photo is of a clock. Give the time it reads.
10:21
